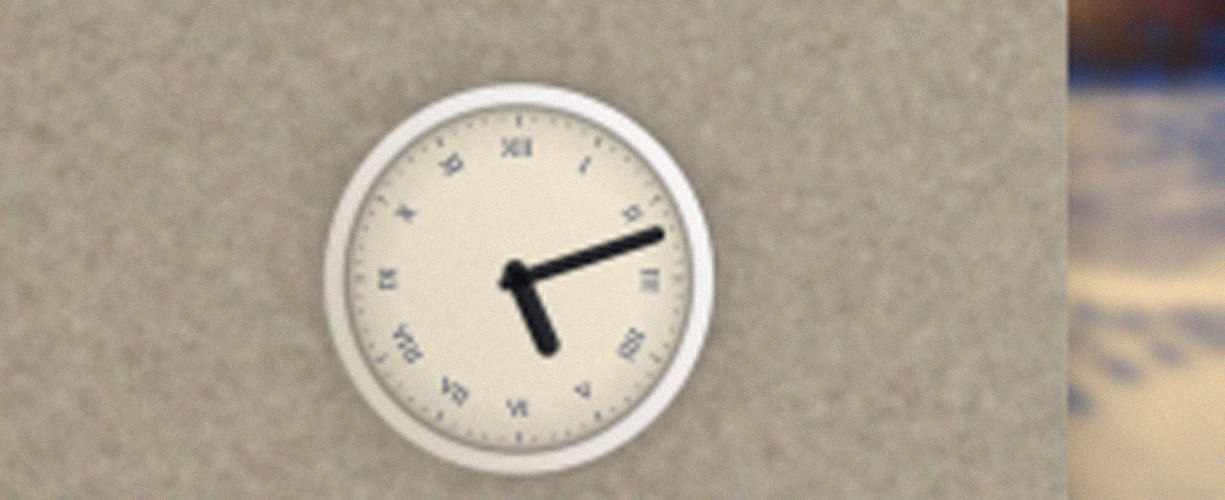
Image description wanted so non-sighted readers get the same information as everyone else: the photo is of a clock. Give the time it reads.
5:12
